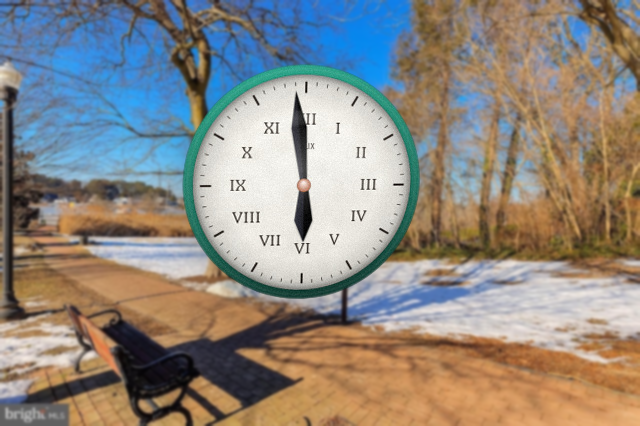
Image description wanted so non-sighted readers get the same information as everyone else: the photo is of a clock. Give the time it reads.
5:59
